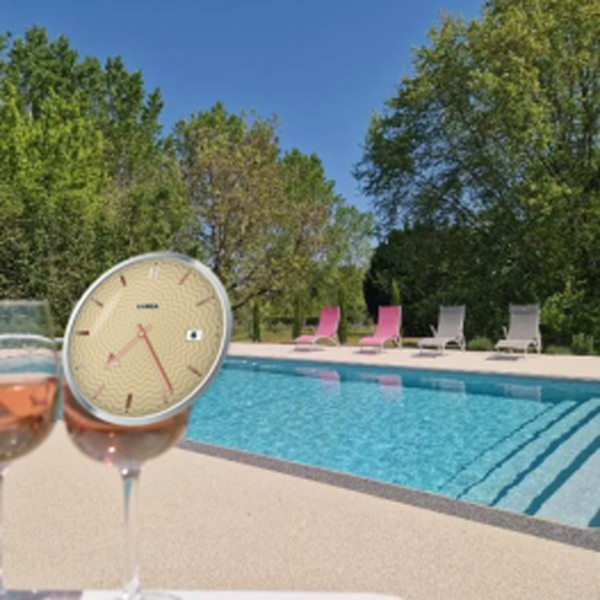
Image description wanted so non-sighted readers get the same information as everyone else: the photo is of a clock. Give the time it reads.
7:24
